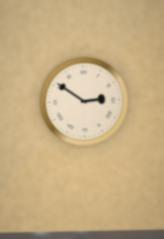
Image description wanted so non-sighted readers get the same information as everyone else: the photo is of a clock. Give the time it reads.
2:51
